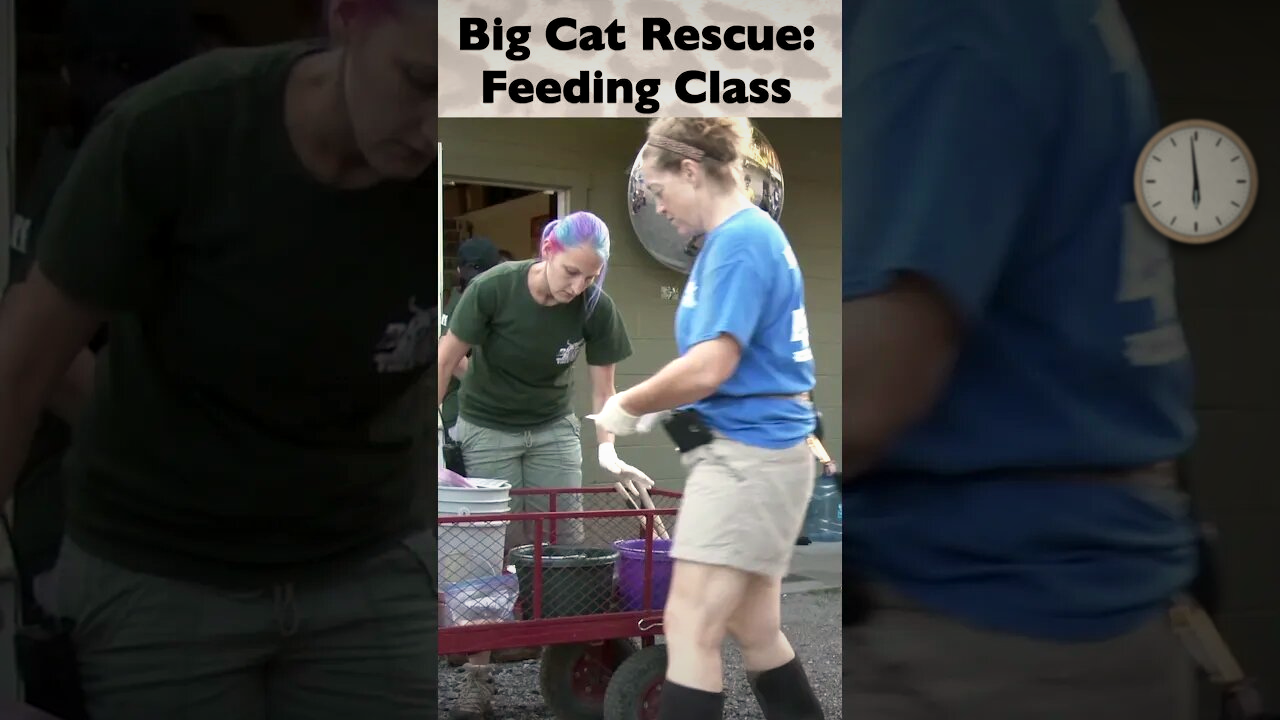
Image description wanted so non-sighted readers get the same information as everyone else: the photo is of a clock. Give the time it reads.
5:59
